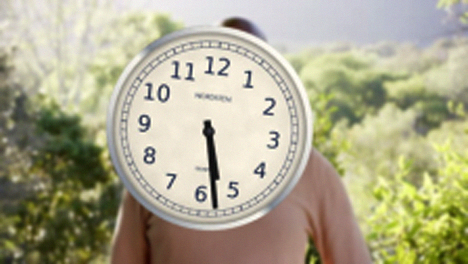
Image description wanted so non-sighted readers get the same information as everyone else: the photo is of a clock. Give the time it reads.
5:28
